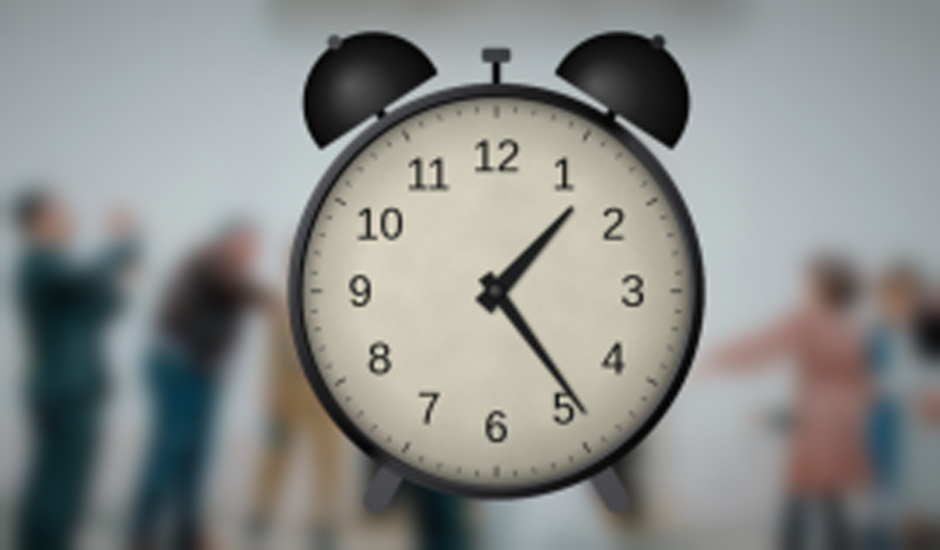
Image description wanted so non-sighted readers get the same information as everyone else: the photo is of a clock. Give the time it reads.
1:24
